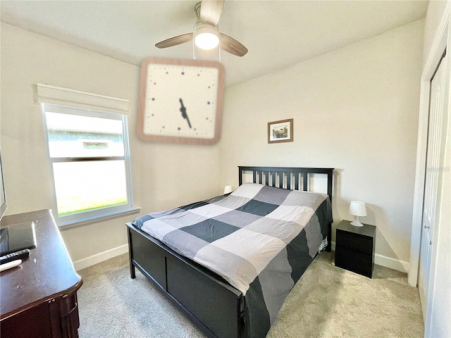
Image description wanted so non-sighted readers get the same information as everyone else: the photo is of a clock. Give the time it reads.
5:26
